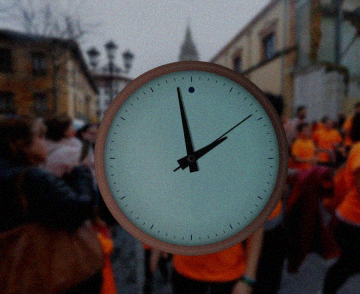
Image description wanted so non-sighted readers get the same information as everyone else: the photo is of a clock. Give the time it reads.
1:58:09
